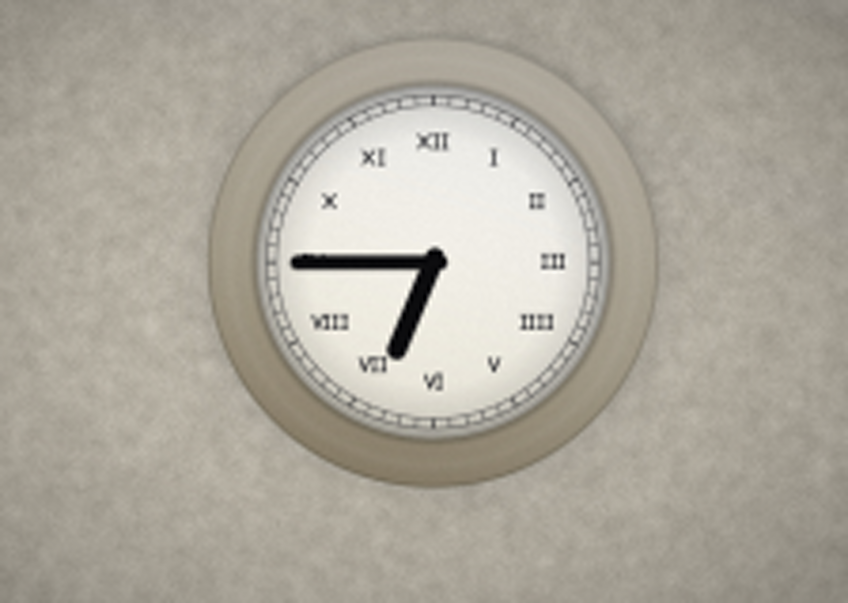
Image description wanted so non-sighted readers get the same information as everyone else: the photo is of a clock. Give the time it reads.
6:45
